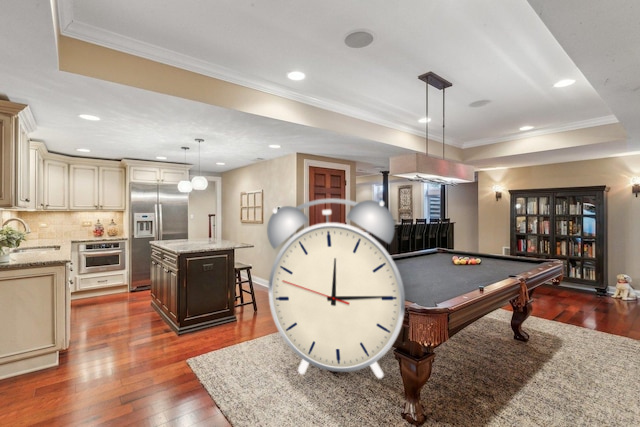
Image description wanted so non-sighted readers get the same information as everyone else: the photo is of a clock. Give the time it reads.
12:14:48
